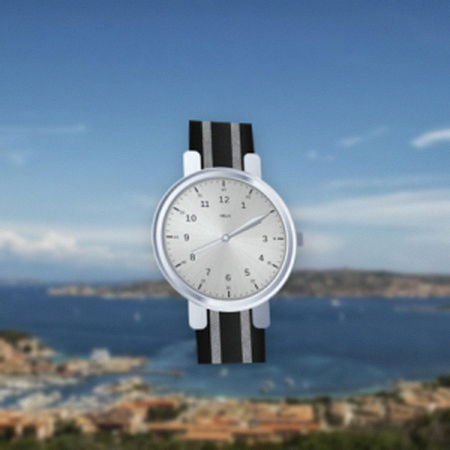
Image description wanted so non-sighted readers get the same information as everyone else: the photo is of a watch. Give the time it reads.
8:10
